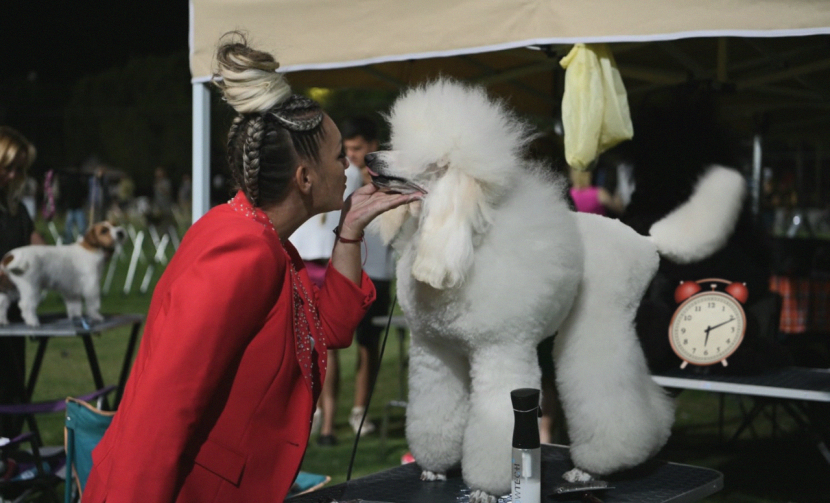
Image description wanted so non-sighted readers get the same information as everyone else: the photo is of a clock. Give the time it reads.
6:11
